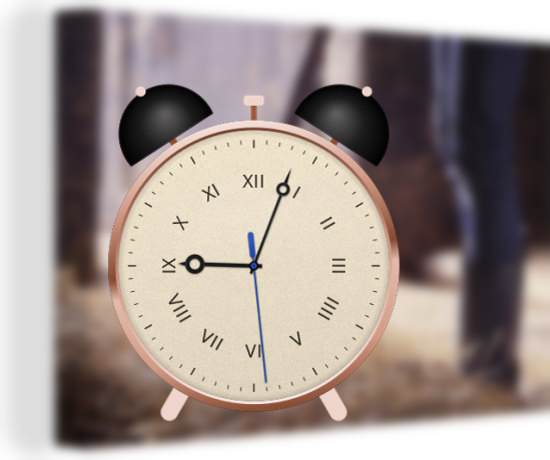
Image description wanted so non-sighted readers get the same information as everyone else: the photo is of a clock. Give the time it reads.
9:03:29
